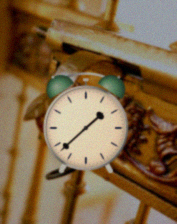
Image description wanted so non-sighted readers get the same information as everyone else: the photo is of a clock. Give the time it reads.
1:38
